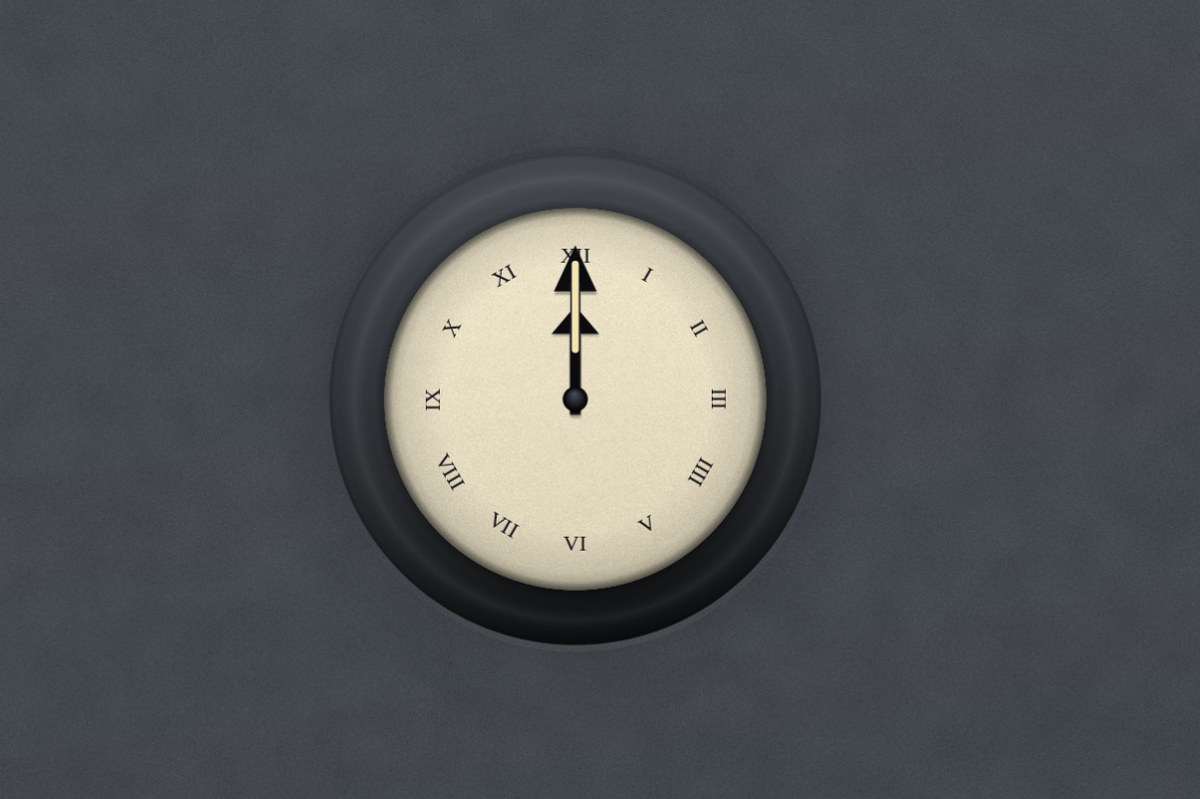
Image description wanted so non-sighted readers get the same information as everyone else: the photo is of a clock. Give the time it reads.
12:00
